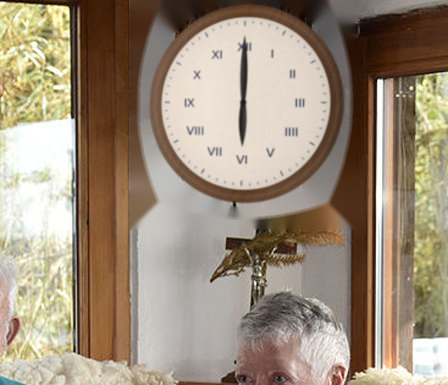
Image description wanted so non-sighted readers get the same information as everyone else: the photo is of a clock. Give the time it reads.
6:00
